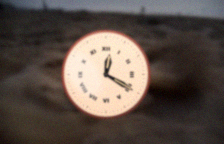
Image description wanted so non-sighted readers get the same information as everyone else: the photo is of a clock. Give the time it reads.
12:20
